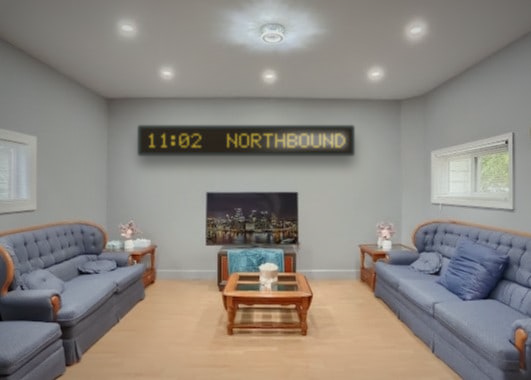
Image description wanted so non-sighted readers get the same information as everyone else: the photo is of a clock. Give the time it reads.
11:02
